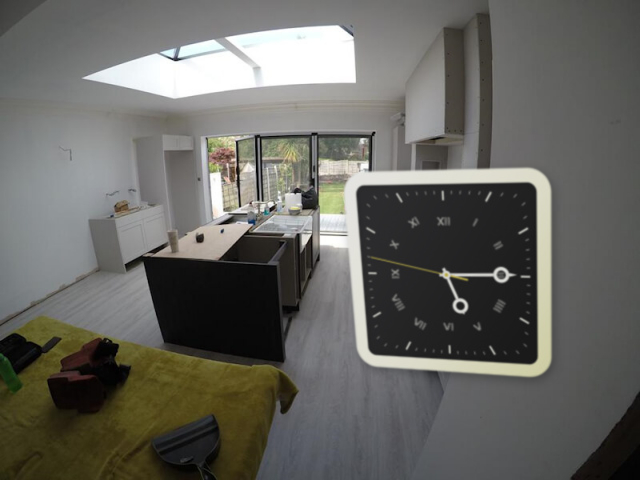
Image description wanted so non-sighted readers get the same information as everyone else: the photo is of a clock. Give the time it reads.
5:14:47
